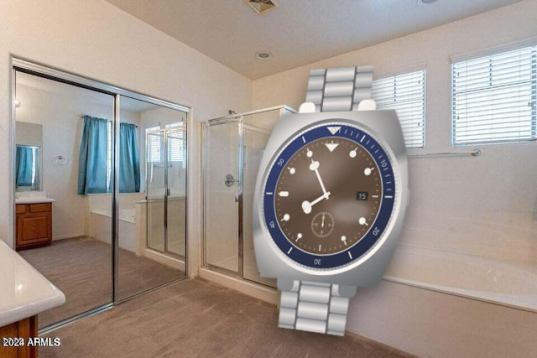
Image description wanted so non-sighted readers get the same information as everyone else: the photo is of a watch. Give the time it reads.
7:55
